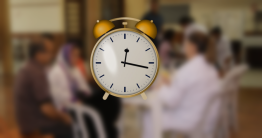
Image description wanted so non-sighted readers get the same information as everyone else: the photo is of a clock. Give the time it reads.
12:17
